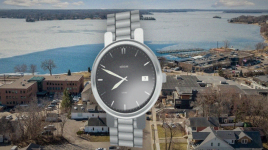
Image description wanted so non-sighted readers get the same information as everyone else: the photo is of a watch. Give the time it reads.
7:49
